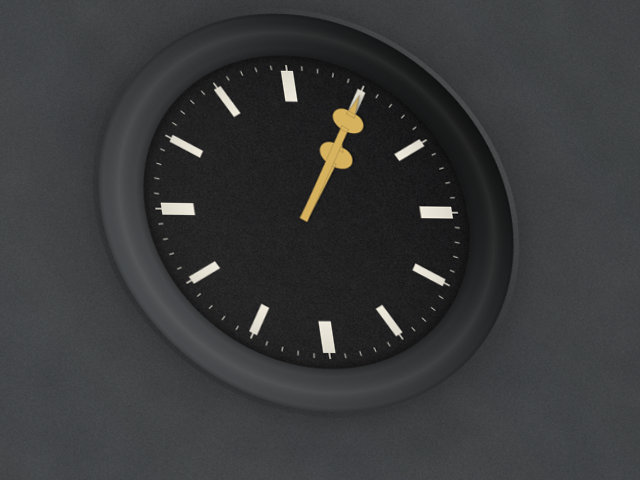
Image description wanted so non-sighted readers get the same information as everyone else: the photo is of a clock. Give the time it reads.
1:05
